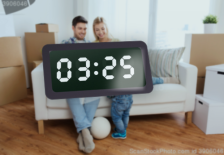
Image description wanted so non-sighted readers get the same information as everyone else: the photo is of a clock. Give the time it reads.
3:25
